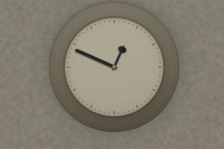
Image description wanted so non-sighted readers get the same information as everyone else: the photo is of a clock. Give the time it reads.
12:49
